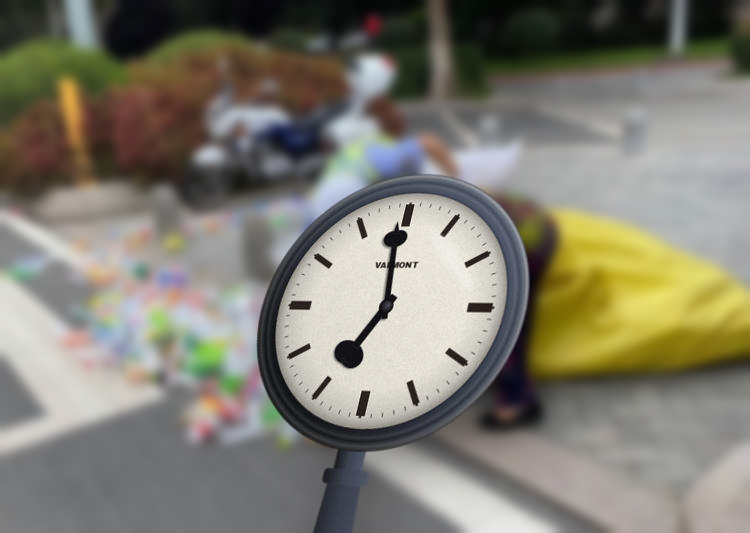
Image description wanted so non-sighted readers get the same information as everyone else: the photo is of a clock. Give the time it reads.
6:59
